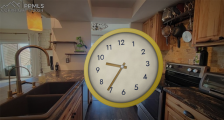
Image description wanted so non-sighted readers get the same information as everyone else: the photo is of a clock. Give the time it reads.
9:36
